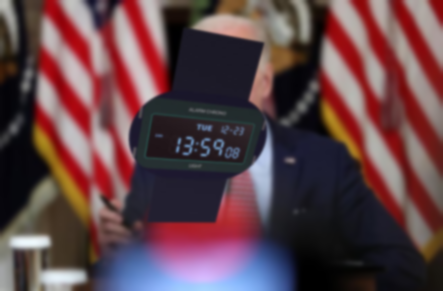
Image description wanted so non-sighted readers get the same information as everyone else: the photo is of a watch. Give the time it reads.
13:59:08
